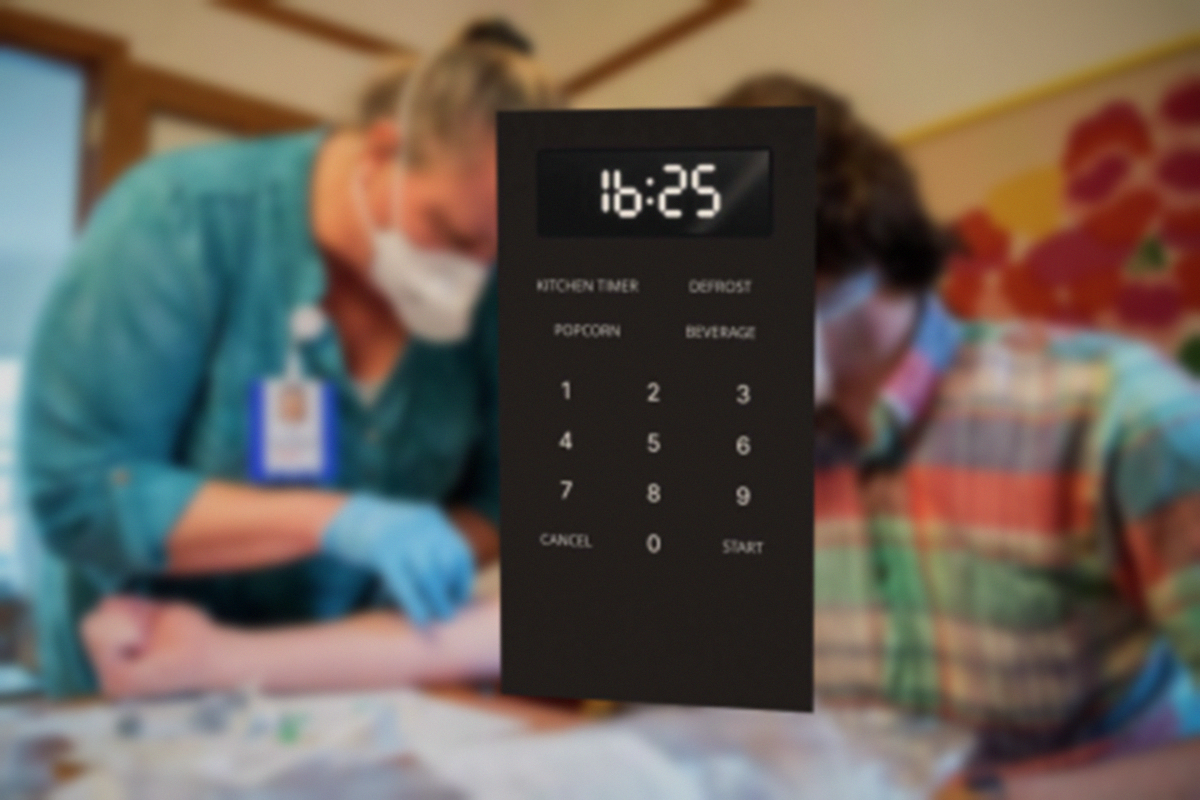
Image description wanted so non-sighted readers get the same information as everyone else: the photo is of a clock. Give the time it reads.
16:25
